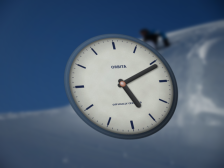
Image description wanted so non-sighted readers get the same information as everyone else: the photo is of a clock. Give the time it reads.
5:11
